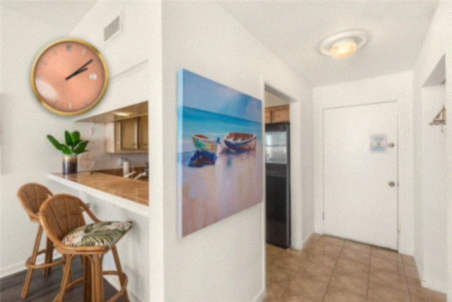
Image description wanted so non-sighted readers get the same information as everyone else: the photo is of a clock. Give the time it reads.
2:09
